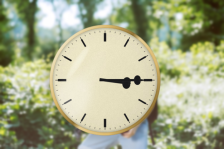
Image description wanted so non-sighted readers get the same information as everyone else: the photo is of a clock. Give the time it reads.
3:15
